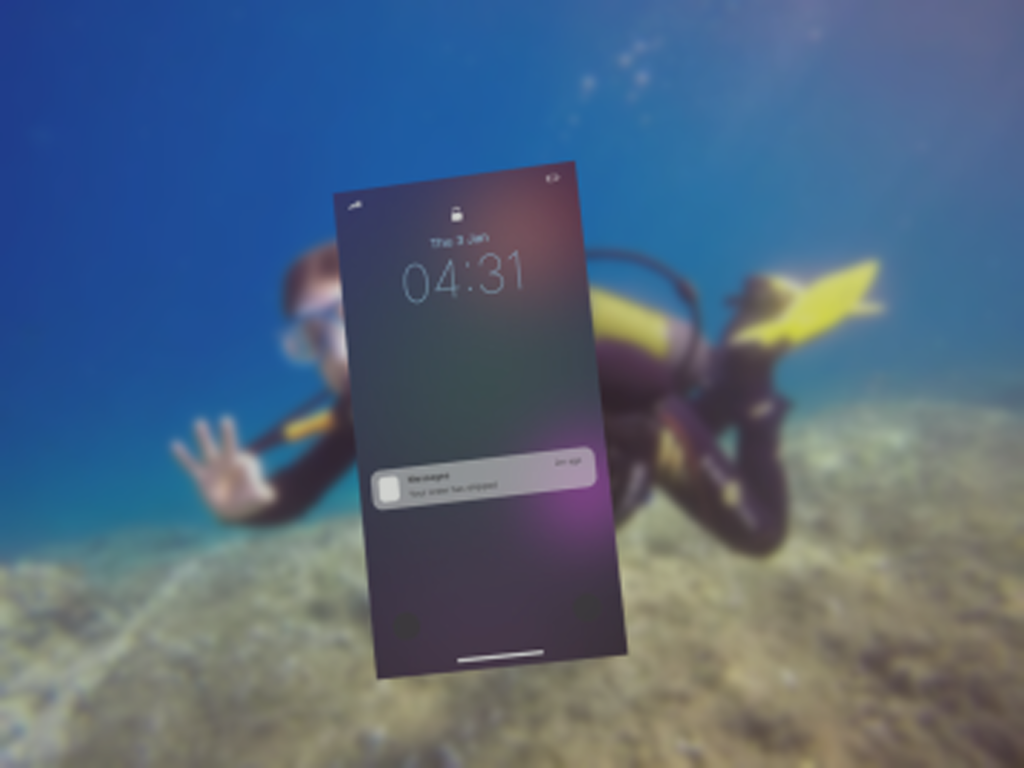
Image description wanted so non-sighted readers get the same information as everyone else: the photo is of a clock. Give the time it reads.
4:31
